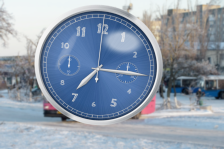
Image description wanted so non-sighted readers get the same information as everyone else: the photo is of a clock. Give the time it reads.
7:15
